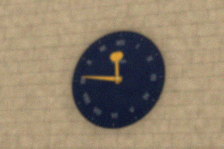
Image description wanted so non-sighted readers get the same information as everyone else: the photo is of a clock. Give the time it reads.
11:46
